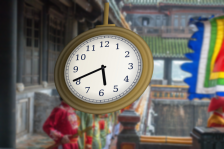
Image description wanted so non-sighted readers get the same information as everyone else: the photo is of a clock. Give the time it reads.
5:41
